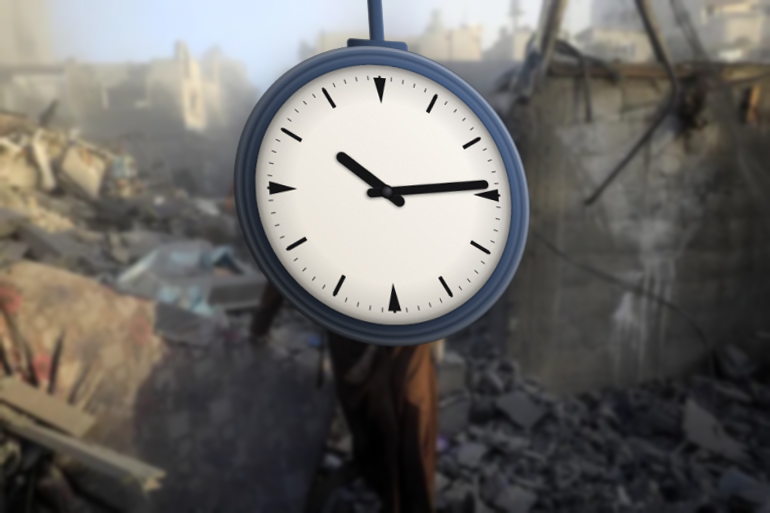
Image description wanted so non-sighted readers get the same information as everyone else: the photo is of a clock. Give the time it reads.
10:14
